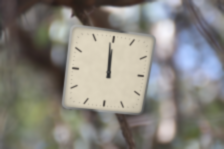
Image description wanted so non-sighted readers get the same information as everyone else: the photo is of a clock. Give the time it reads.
11:59
